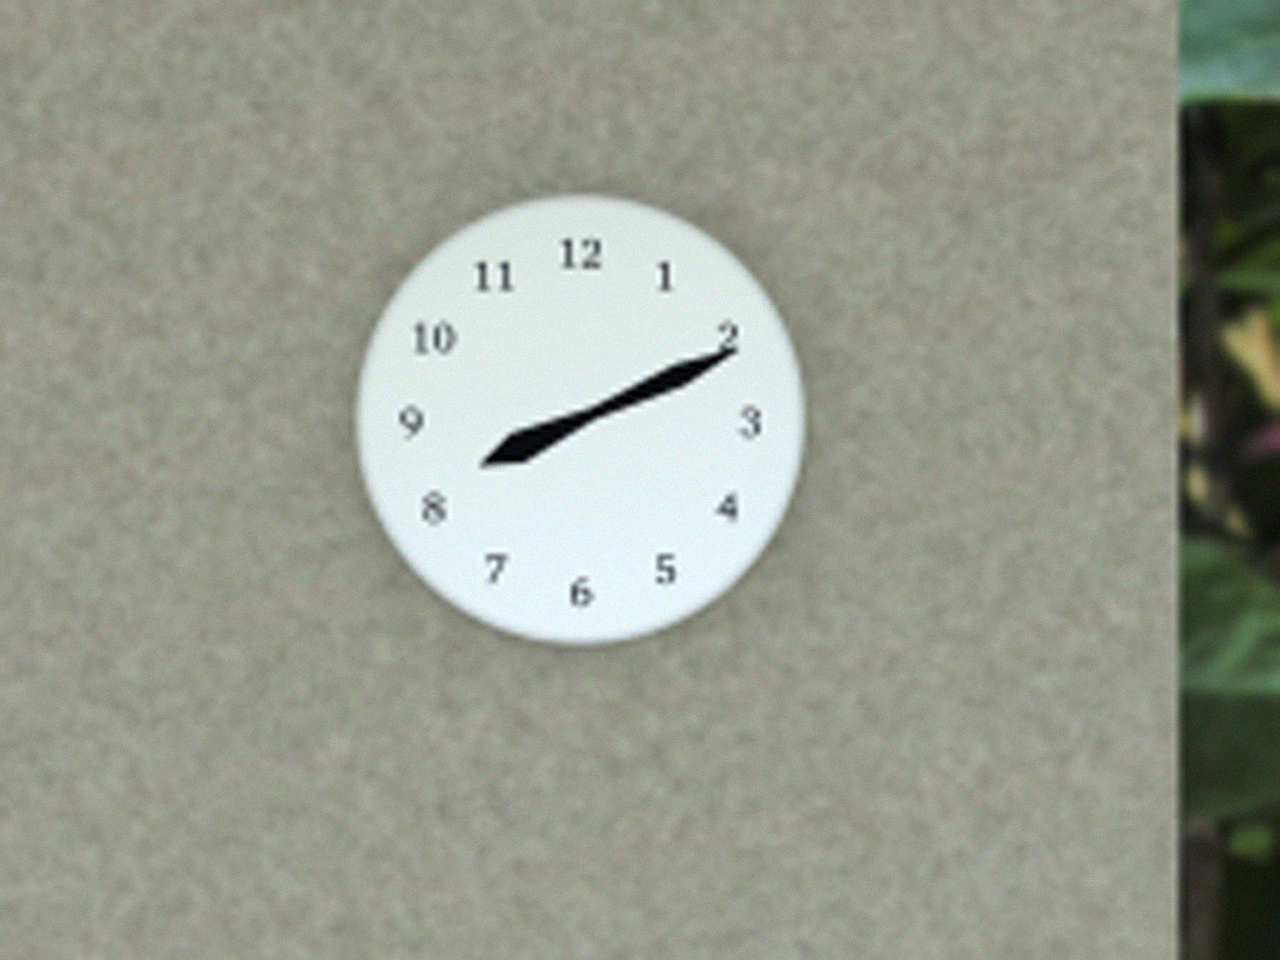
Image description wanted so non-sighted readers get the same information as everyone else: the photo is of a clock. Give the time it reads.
8:11
